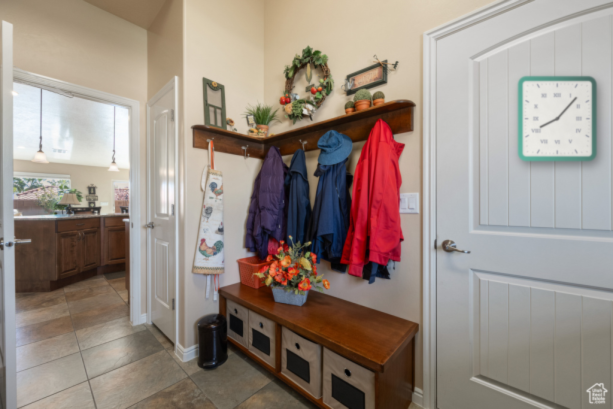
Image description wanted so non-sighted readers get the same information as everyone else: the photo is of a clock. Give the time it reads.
8:07
